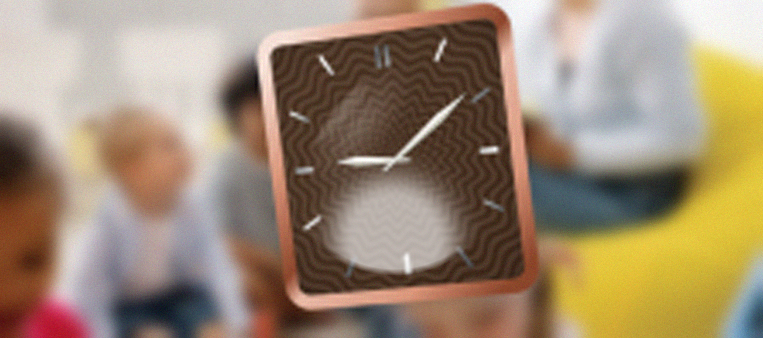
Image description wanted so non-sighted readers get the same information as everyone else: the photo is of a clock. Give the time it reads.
9:09
